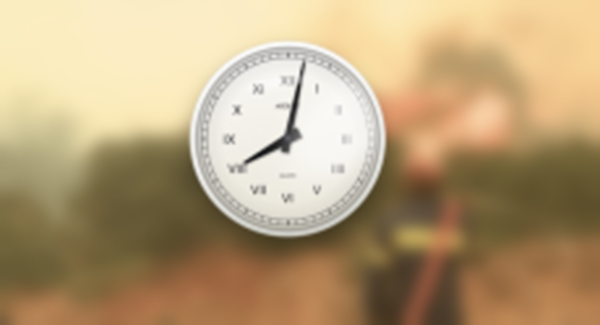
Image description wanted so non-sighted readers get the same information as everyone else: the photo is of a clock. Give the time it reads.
8:02
